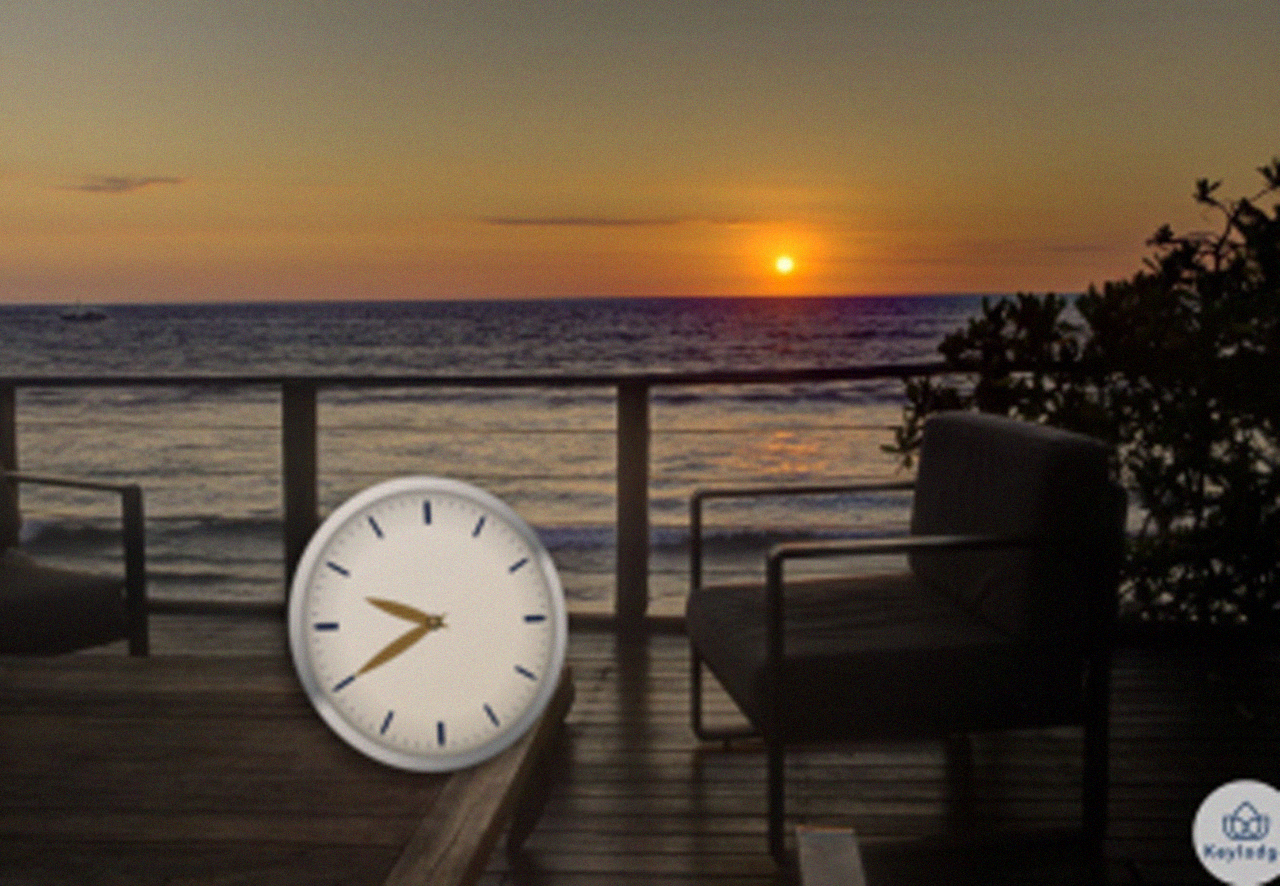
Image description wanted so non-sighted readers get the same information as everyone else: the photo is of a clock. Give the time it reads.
9:40
